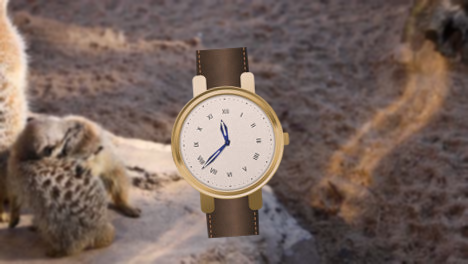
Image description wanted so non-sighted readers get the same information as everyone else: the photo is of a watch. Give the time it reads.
11:38
